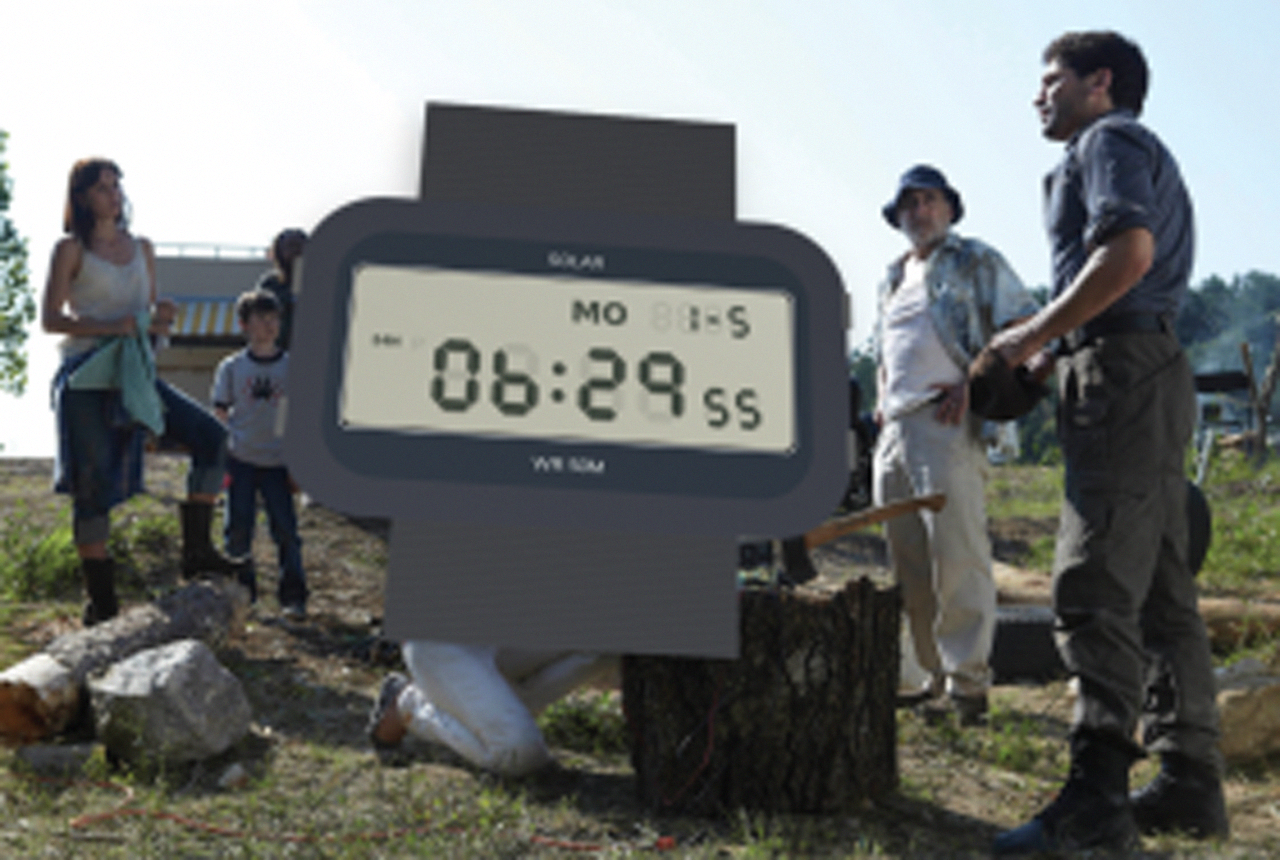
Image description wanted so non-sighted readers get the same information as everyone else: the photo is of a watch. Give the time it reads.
6:29:55
